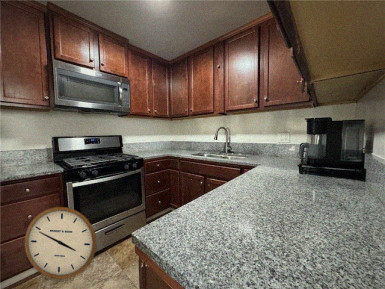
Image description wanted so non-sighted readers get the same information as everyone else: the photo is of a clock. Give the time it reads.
3:49
